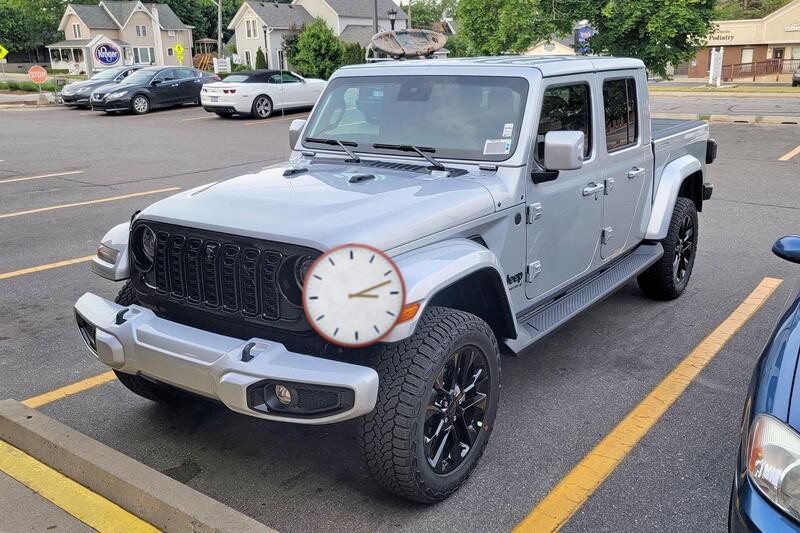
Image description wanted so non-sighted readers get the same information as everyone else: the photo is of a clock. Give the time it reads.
3:12
